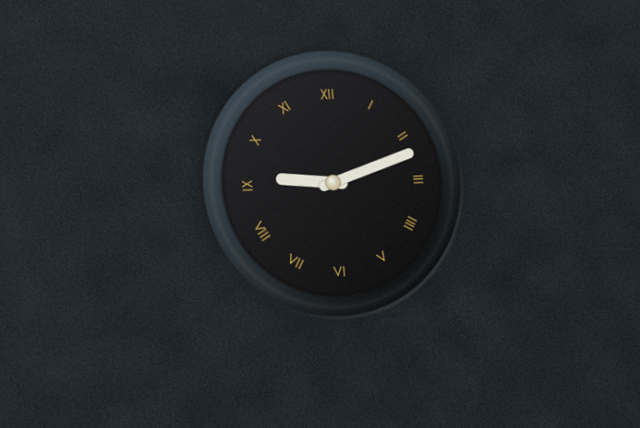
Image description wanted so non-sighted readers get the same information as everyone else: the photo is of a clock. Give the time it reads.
9:12
